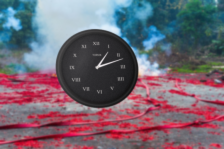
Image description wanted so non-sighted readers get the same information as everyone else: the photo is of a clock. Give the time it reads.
1:12
